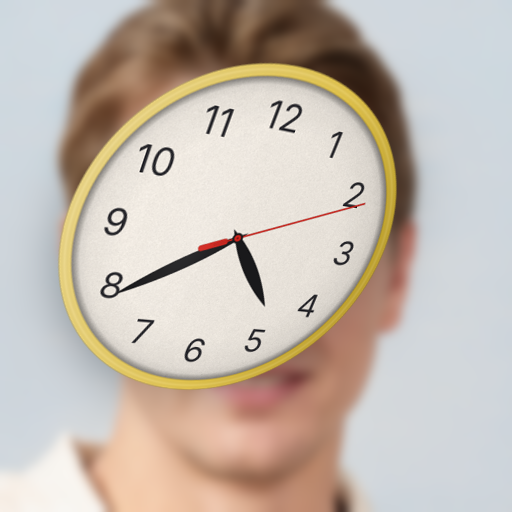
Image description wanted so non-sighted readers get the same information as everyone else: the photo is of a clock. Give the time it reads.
4:39:11
